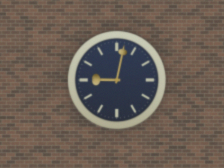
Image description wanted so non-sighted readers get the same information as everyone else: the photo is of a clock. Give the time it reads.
9:02
